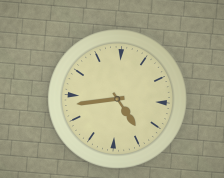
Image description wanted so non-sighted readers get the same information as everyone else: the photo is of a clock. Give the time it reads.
4:43
